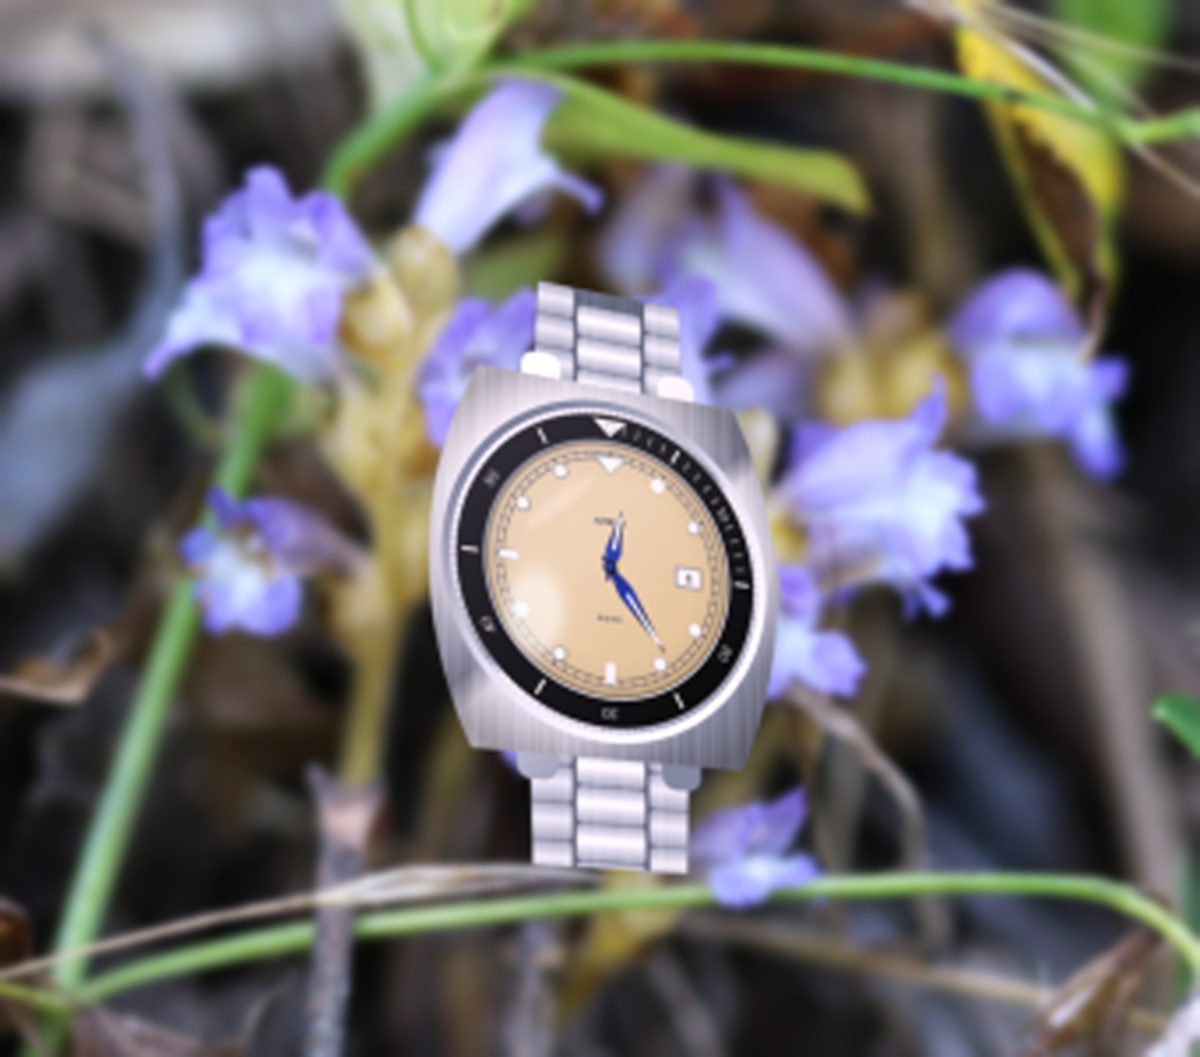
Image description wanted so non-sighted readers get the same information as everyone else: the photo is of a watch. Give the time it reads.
12:24
